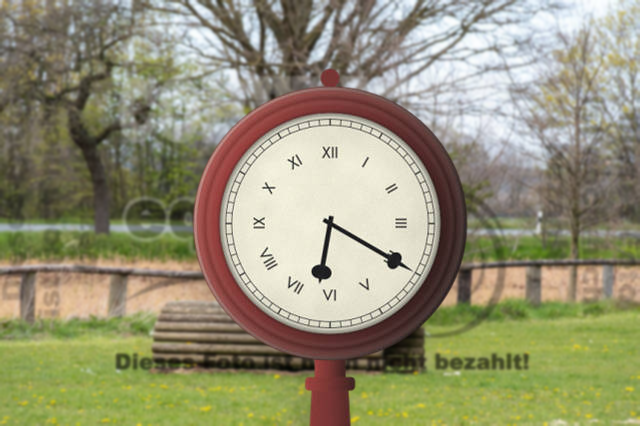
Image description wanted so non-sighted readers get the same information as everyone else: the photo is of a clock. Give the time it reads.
6:20
